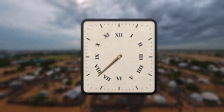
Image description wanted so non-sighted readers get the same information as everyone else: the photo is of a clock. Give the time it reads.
7:38
